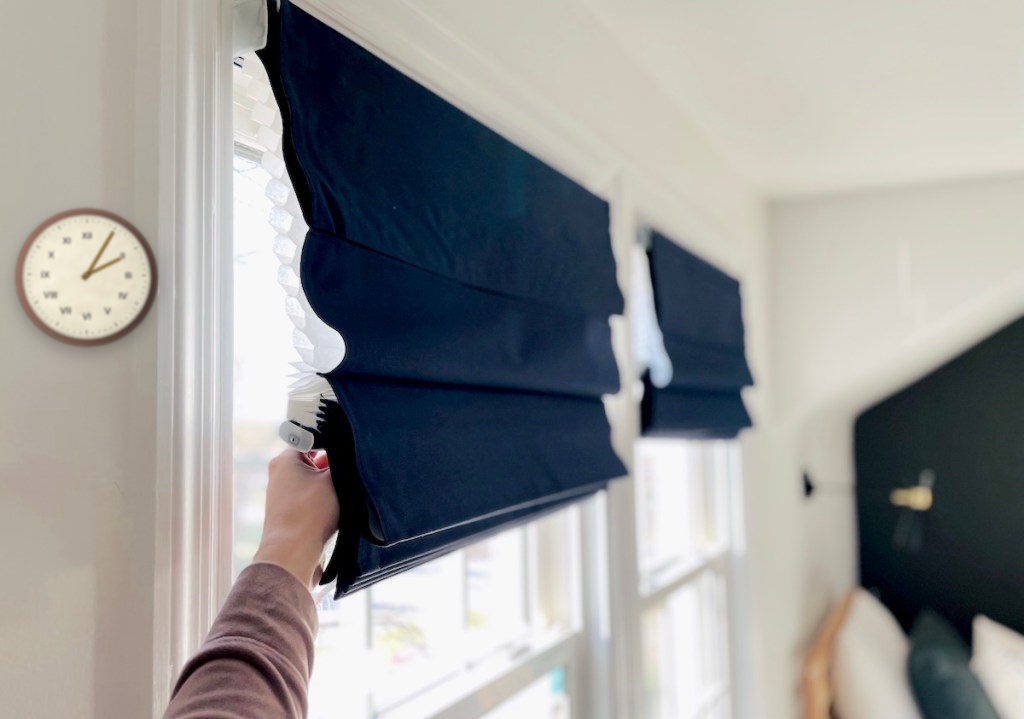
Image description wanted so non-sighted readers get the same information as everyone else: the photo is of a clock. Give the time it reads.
2:05
